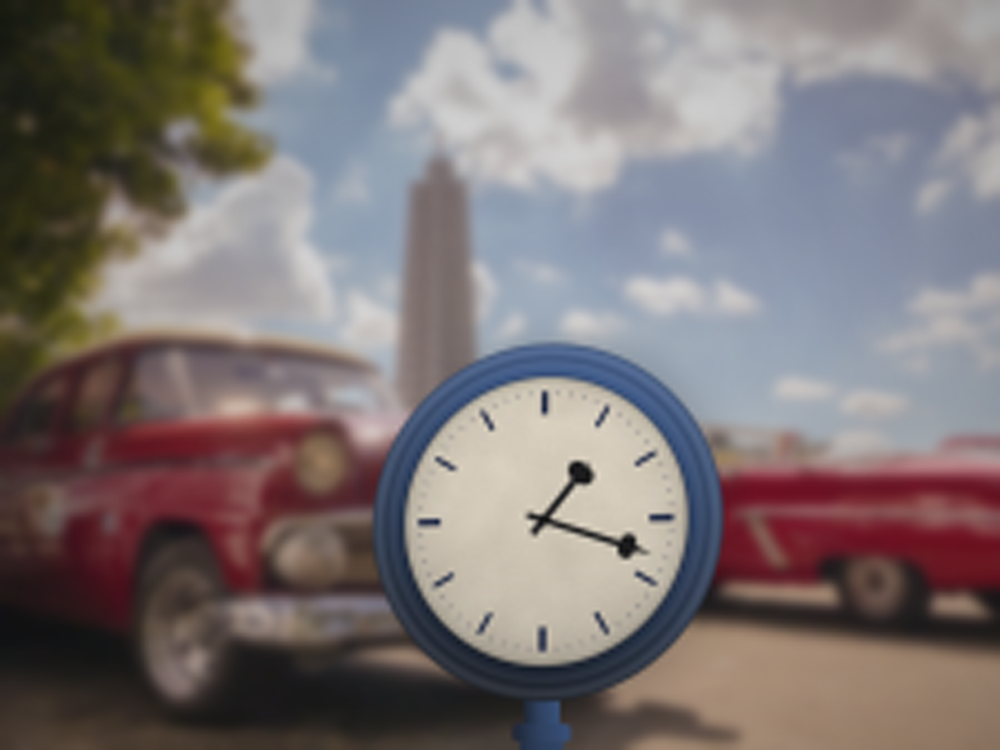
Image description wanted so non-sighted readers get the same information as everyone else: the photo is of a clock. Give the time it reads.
1:18
